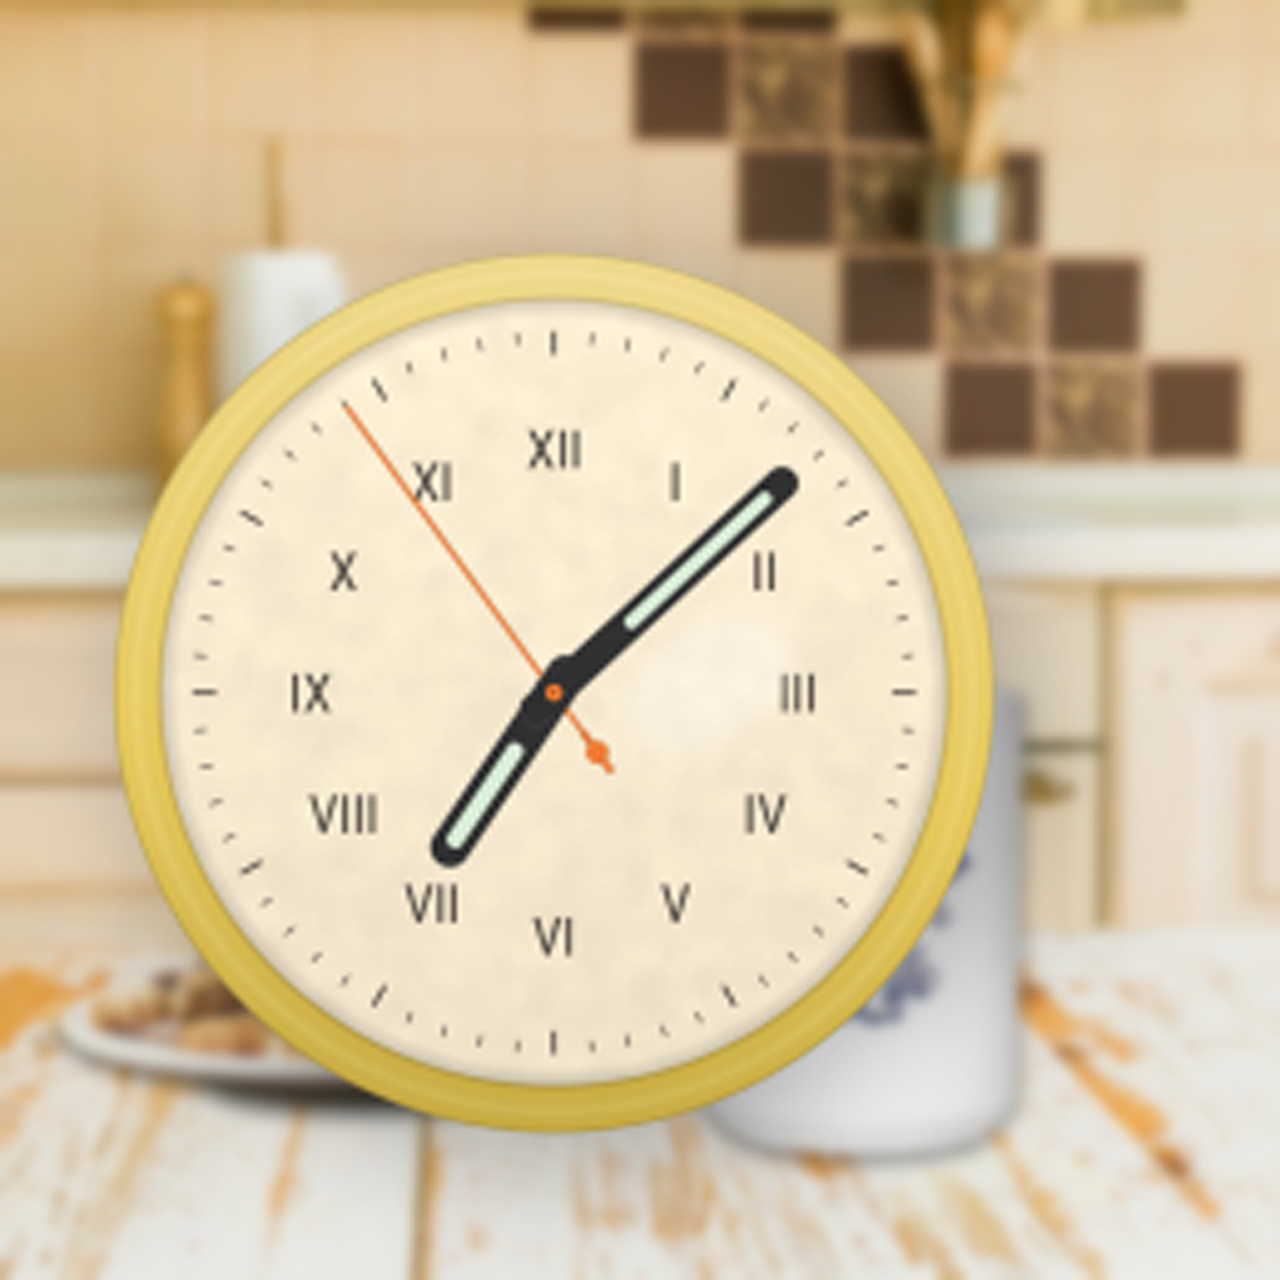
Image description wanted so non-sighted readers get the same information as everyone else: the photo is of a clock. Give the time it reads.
7:07:54
